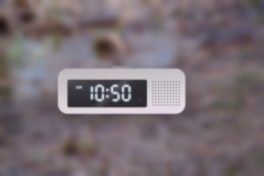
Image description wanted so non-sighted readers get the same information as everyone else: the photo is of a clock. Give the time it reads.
10:50
